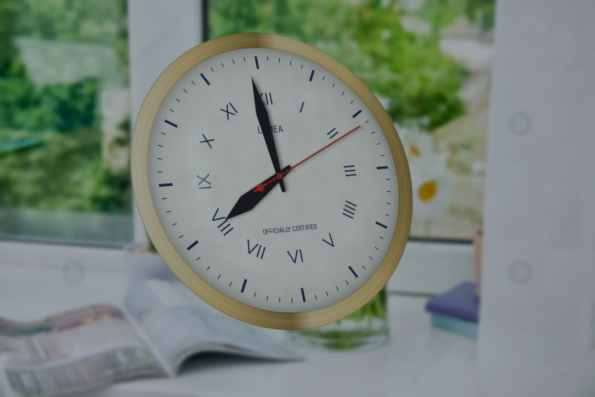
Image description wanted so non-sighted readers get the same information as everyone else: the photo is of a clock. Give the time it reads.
7:59:11
